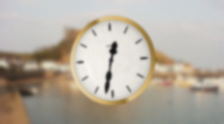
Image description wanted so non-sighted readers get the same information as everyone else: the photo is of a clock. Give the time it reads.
12:32
